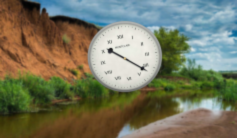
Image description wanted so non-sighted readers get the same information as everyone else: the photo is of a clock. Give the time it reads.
10:22
